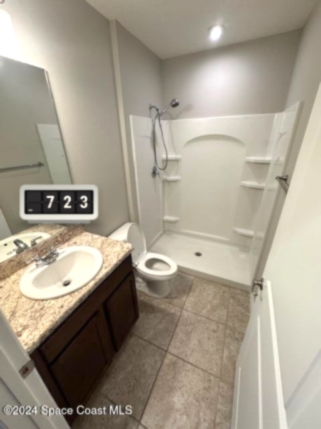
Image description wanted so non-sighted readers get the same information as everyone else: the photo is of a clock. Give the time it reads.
7:23
